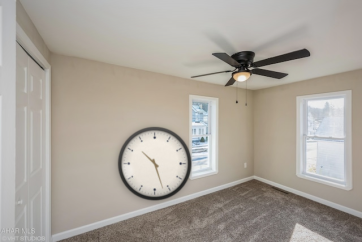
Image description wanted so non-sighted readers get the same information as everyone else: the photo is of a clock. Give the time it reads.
10:27
